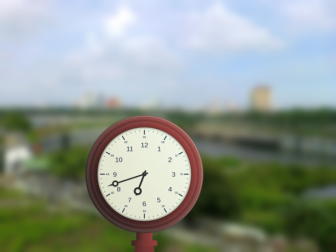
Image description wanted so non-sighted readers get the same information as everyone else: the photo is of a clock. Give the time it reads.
6:42
